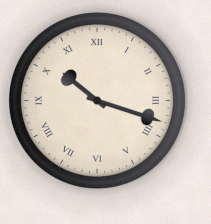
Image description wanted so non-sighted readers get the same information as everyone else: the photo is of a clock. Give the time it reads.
10:18
